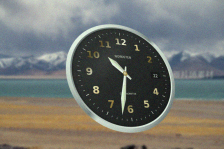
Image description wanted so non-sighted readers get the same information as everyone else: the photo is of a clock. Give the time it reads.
10:32
